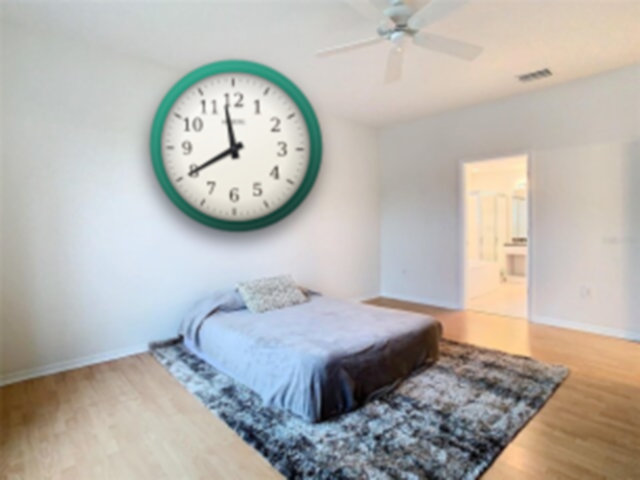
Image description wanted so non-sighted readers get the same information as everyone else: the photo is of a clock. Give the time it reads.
11:40
